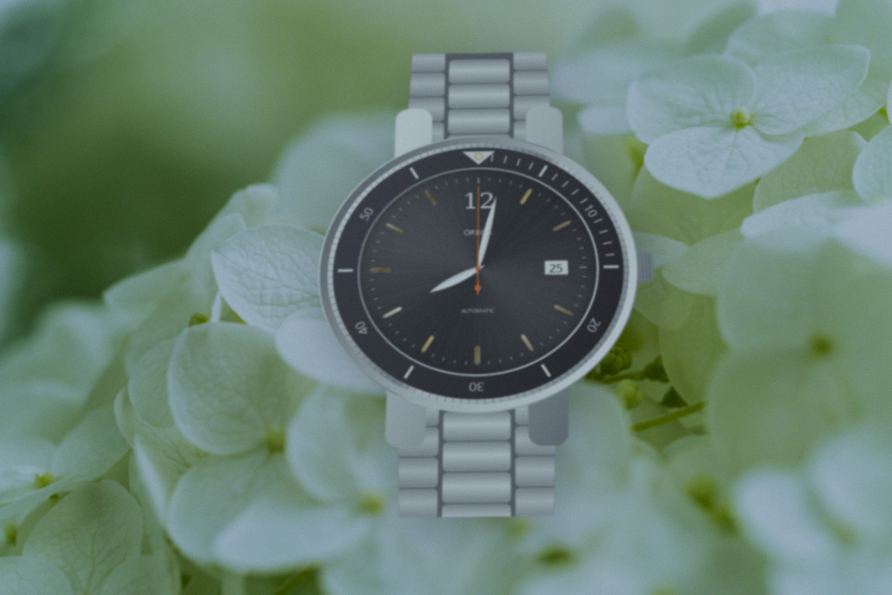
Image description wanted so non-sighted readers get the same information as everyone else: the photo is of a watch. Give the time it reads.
8:02:00
